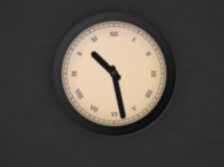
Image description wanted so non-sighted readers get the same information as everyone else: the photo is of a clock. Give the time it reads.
10:28
